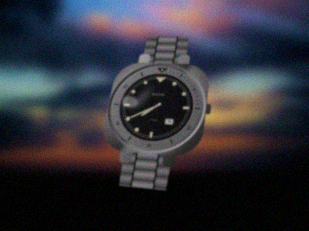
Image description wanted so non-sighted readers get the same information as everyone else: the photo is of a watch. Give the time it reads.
7:40
